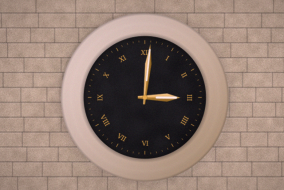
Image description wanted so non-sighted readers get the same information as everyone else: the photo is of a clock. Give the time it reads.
3:01
